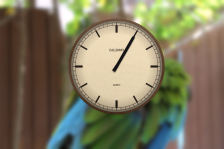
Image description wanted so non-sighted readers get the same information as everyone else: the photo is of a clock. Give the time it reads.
1:05
